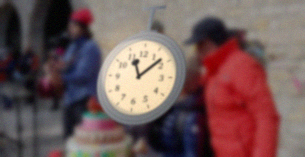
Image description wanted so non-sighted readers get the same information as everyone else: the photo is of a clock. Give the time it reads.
11:08
